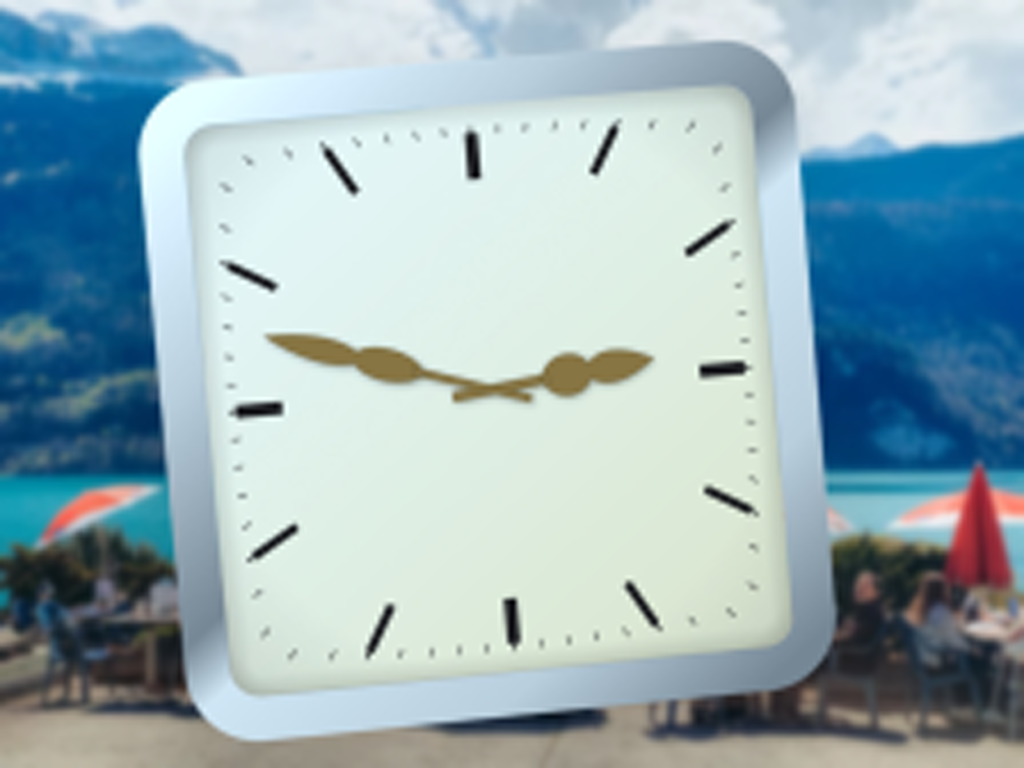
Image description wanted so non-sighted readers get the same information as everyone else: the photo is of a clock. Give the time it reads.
2:48
